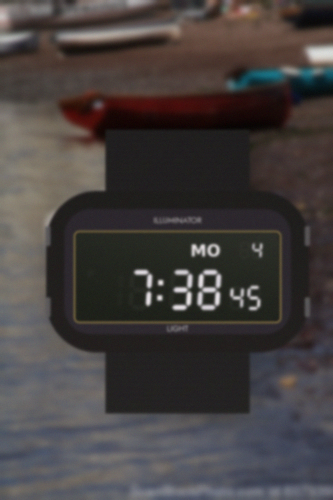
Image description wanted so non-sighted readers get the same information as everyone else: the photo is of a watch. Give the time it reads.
7:38:45
